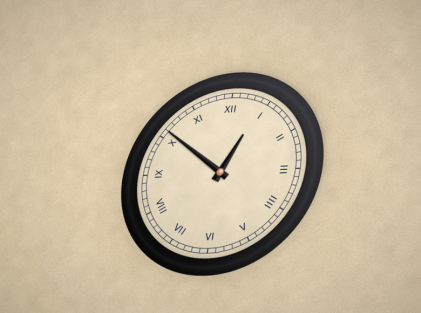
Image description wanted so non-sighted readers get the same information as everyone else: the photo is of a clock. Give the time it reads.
12:51
